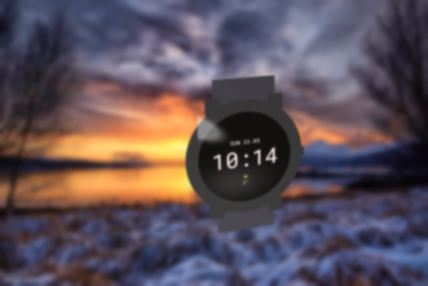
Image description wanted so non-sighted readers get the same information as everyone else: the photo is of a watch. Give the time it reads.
10:14
